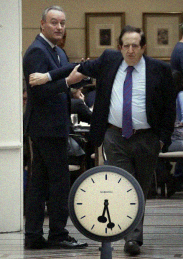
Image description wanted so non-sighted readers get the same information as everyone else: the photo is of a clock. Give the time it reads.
6:28
